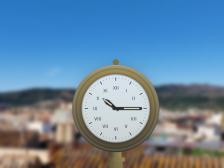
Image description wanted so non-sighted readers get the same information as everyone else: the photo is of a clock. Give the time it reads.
10:15
